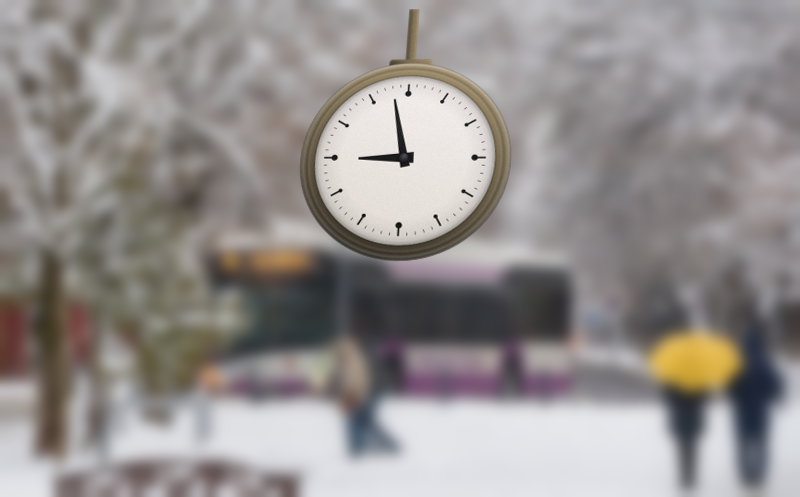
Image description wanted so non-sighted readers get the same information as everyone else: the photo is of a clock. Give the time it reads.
8:58
